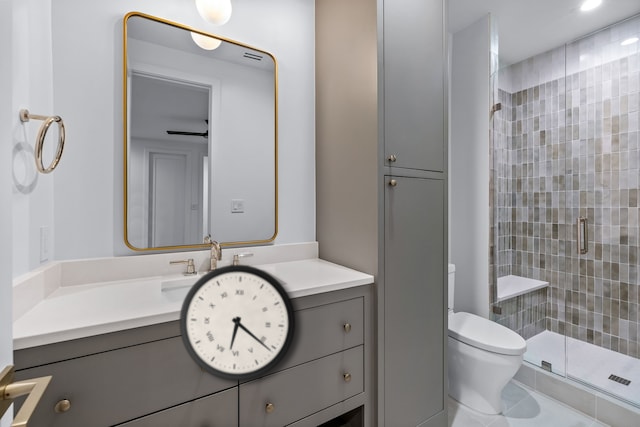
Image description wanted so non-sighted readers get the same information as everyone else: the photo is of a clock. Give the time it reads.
6:21
